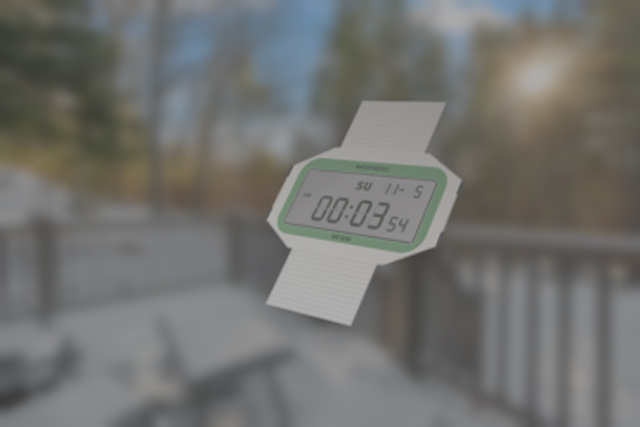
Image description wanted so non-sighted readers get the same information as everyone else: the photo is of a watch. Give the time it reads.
0:03:54
